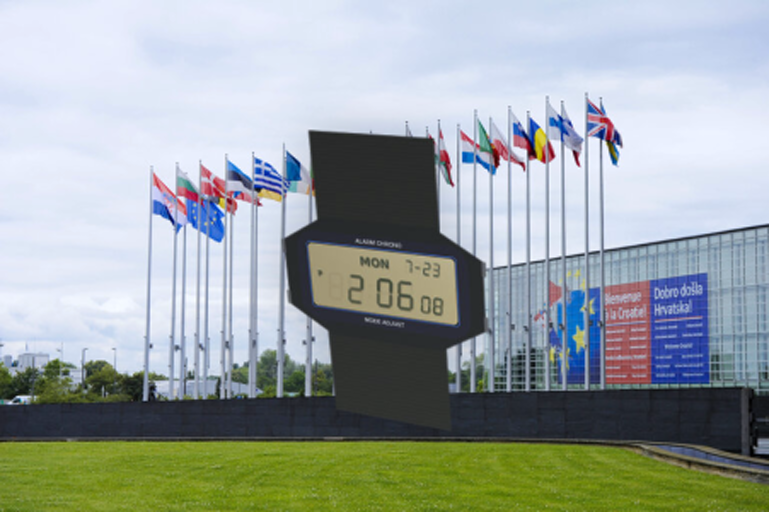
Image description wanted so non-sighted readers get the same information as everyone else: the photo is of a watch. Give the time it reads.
2:06:08
